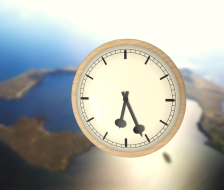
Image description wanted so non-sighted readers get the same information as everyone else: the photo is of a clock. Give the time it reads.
6:26
